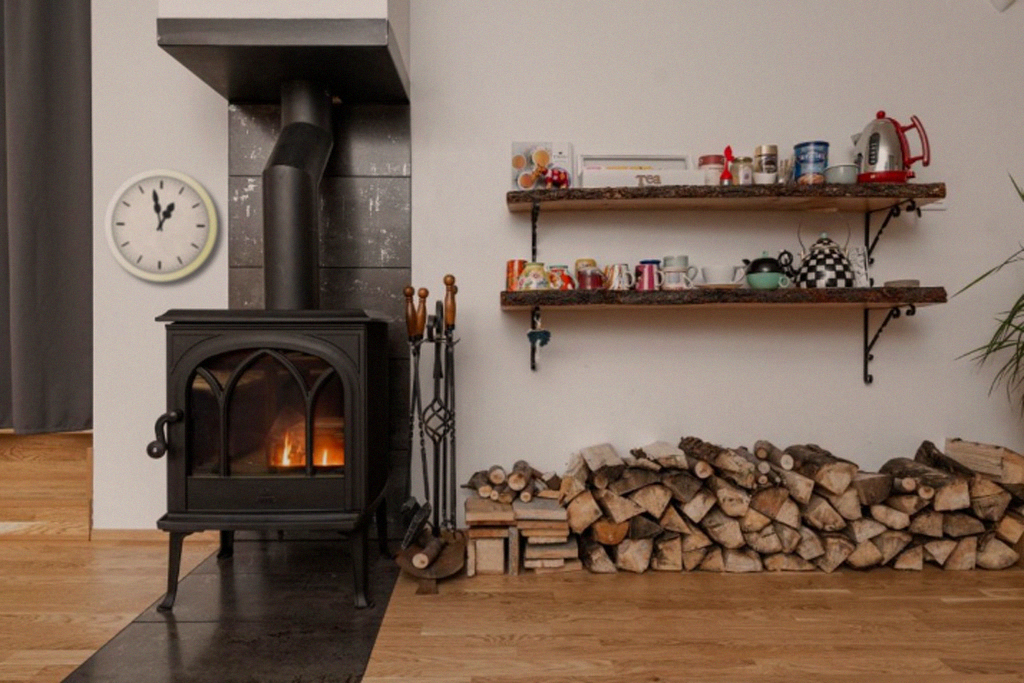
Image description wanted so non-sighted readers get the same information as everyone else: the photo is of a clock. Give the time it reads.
12:58
